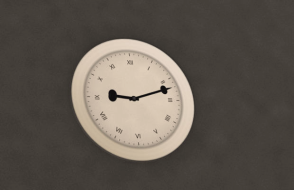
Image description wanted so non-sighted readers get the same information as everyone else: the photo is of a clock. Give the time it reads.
9:12
